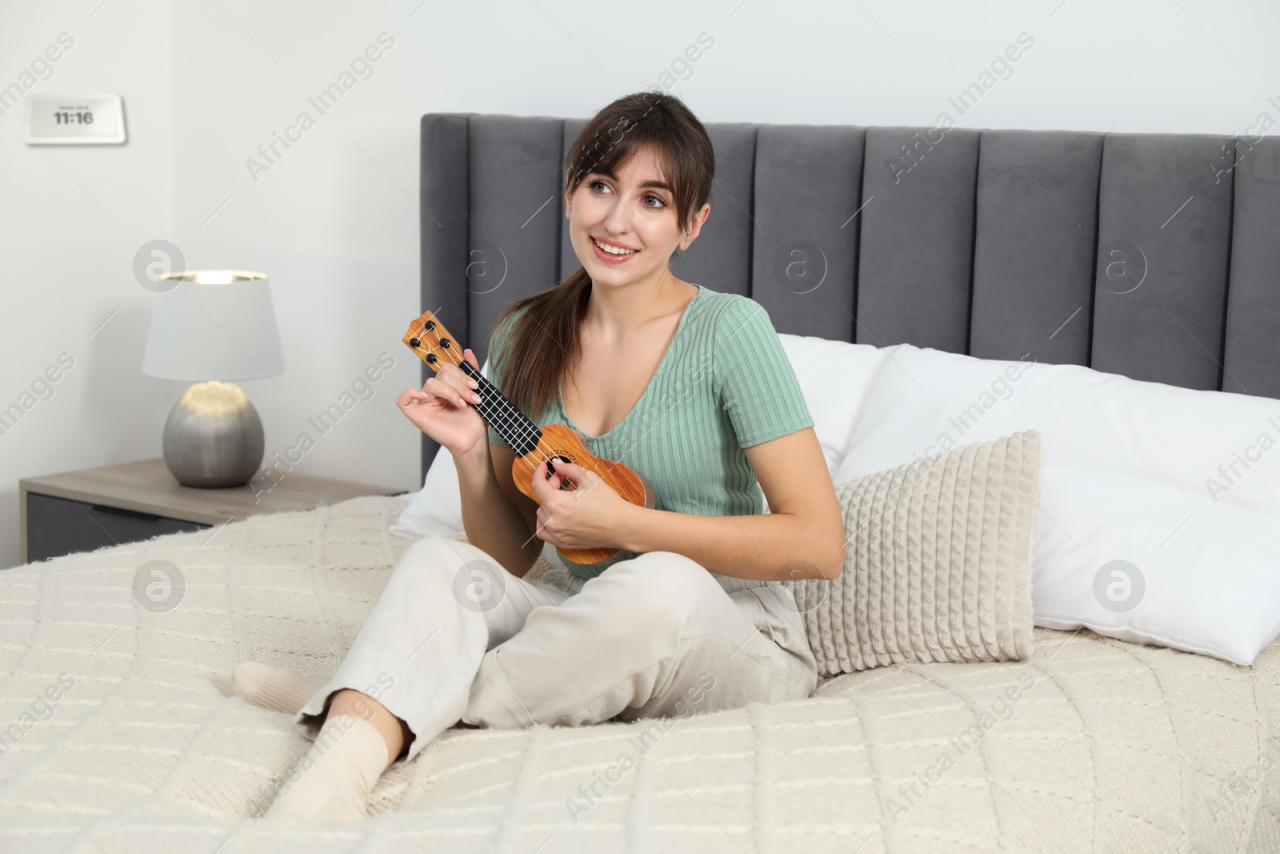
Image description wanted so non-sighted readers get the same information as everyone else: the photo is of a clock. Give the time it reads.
11:16
